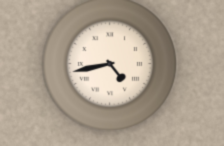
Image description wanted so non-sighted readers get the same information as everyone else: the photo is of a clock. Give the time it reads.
4:43
